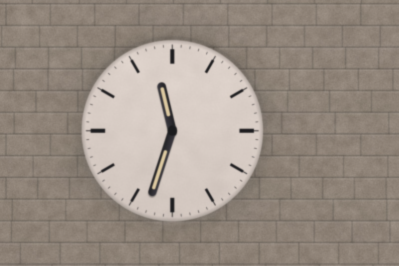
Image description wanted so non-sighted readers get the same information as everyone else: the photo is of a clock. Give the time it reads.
11:33
